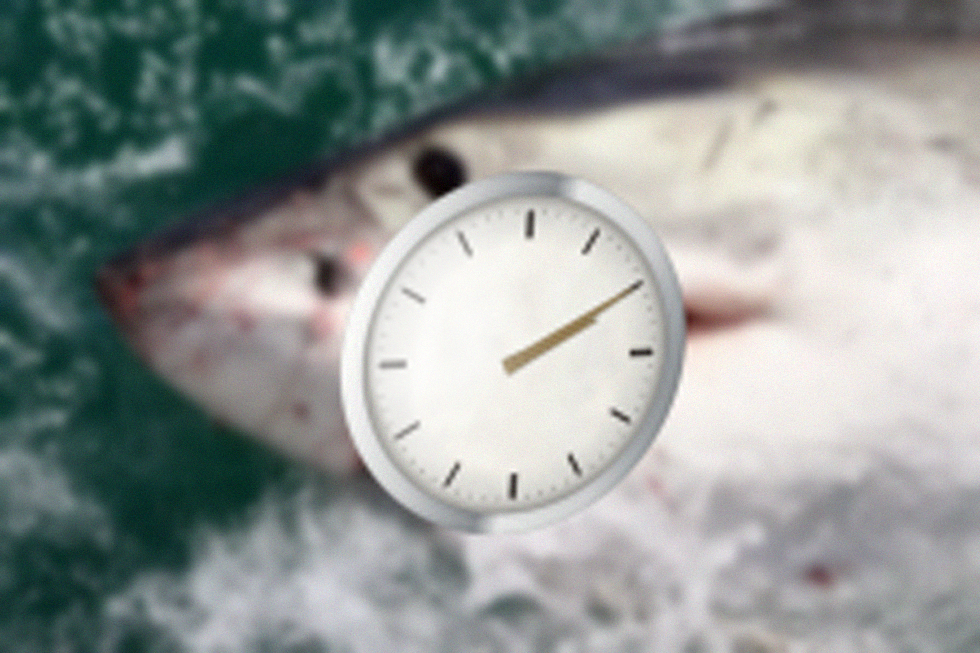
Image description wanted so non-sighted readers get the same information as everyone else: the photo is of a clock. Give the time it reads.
2:10
